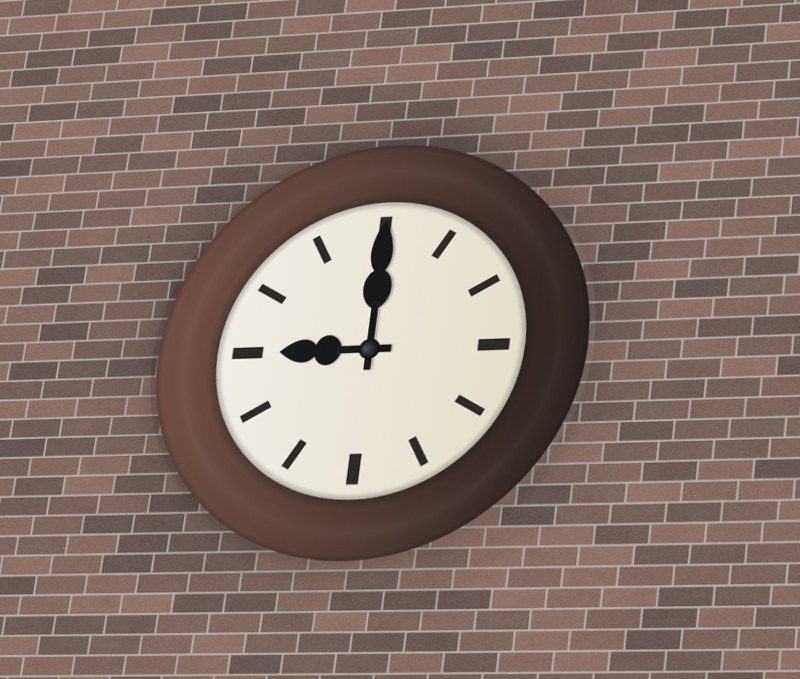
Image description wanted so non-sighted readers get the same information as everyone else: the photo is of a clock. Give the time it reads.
9:00
